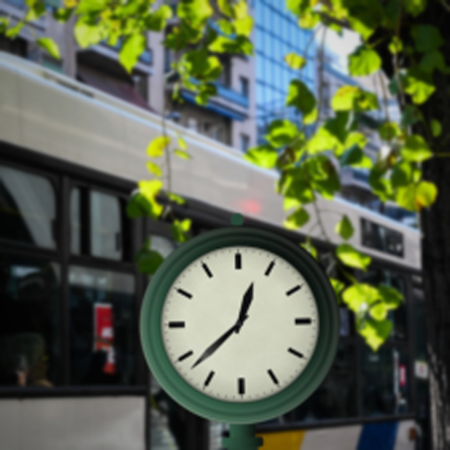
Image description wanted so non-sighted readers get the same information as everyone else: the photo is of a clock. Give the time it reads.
12:38
